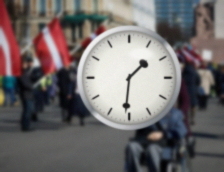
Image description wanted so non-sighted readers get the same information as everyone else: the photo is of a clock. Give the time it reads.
1:31
